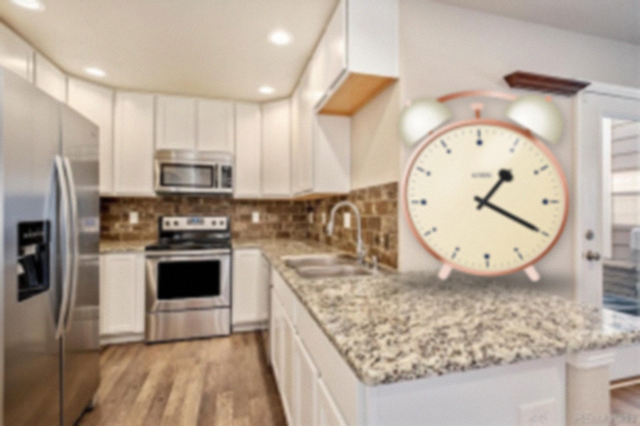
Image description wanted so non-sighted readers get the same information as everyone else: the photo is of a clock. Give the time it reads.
1:20
